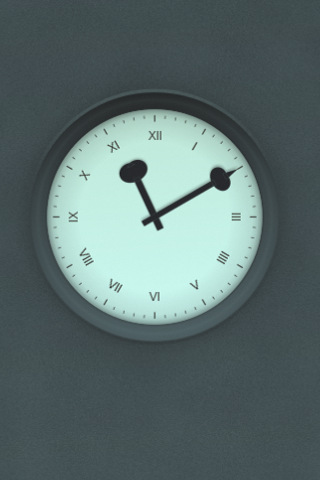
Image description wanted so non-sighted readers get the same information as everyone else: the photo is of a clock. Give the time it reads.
11:10
